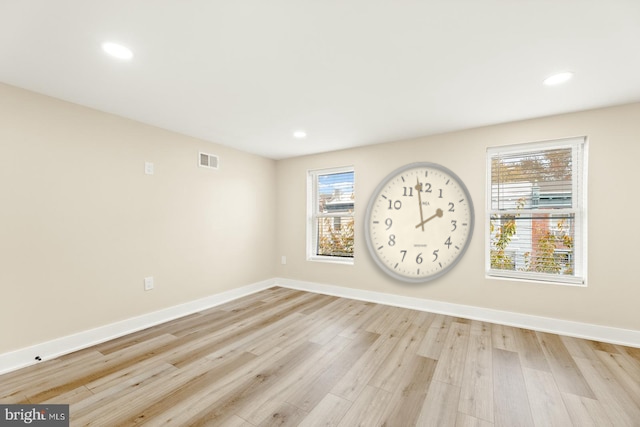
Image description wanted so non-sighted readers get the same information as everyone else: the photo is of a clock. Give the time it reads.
1:58
